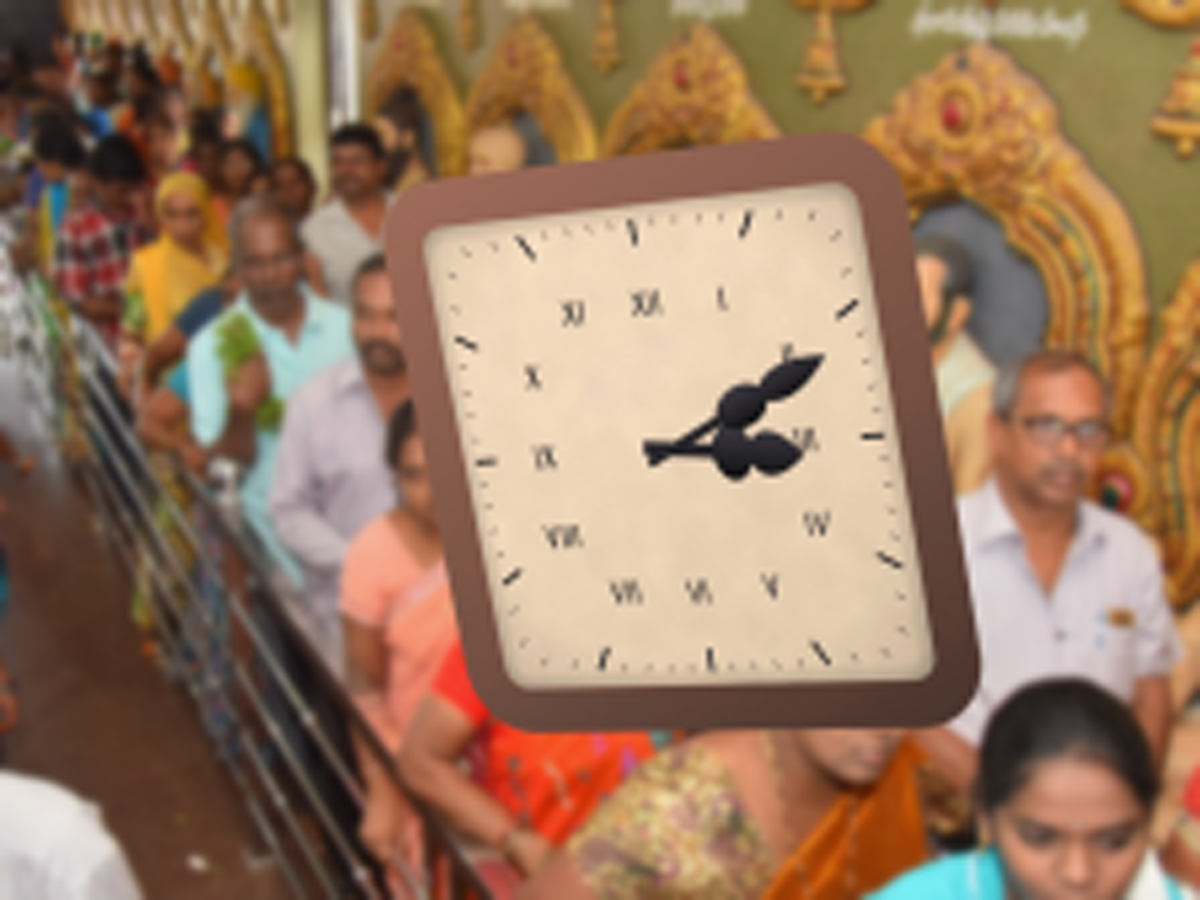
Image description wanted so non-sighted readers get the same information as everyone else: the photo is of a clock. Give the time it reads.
3:11
